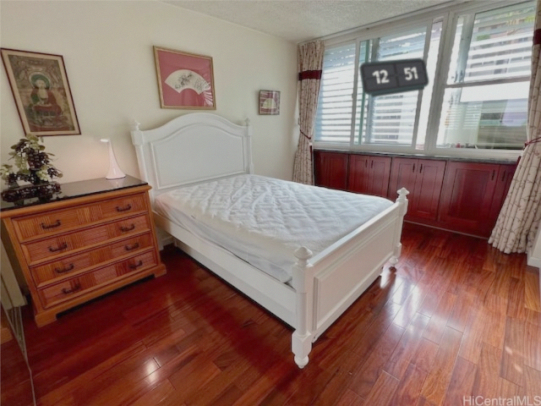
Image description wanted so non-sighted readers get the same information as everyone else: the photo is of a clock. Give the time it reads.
12:51
